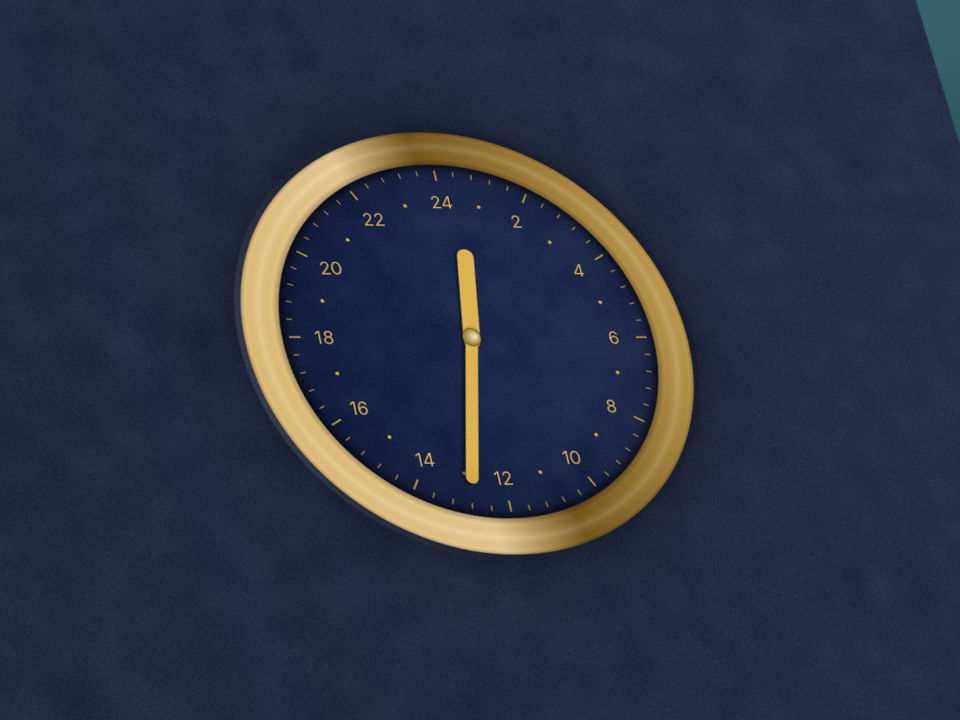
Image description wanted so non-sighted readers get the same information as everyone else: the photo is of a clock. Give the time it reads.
0:32
